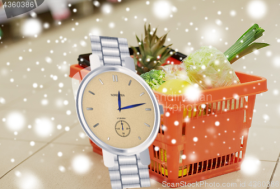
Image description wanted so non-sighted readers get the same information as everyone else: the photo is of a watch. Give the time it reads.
12:13
